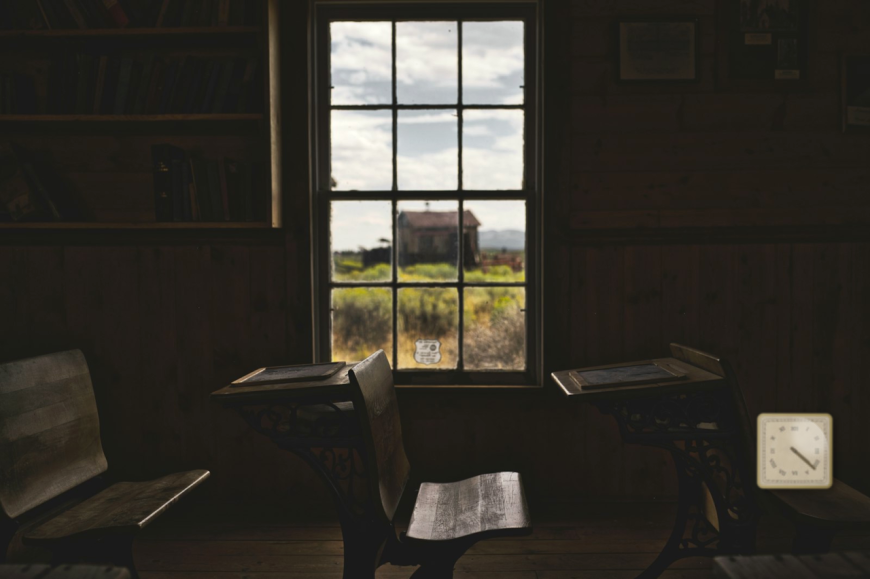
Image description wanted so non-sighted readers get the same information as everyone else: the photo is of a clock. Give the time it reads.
4:22
